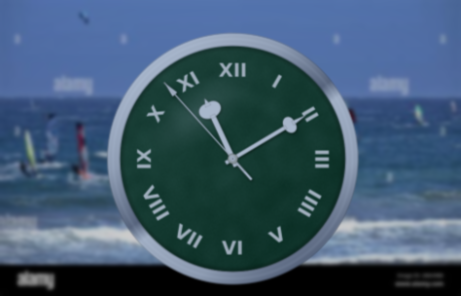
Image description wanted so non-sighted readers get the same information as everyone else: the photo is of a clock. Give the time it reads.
11:09:53
